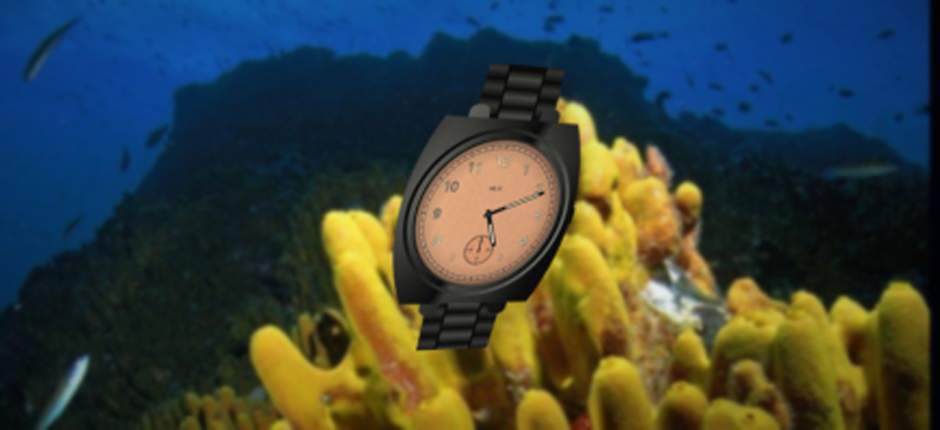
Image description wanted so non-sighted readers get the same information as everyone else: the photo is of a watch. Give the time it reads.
5:11
